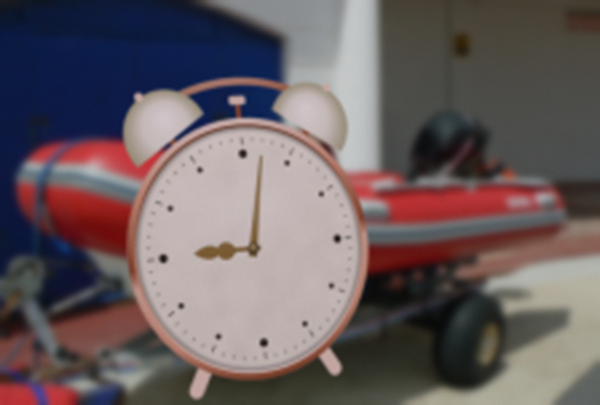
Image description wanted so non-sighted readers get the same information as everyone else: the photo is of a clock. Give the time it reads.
9:02
